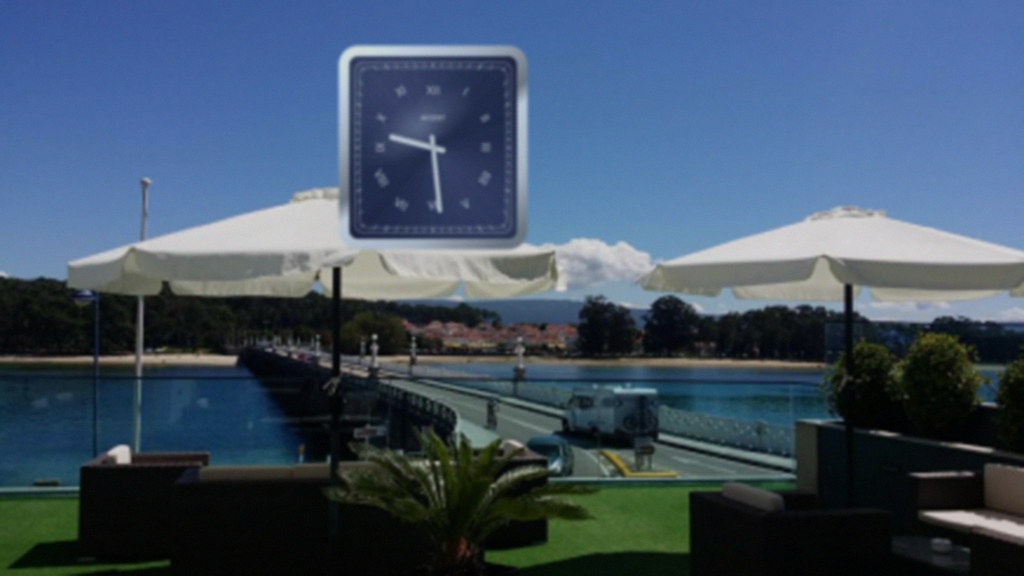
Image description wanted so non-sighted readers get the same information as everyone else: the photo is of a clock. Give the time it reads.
9:29
